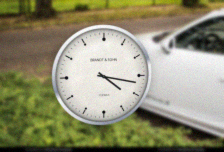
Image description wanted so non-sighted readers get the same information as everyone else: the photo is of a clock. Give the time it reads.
4:17
